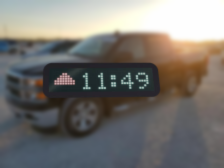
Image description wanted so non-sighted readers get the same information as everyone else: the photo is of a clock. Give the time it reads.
11:49
